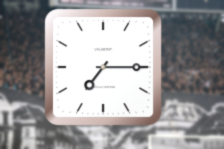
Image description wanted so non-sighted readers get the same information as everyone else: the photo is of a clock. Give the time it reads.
7:15
